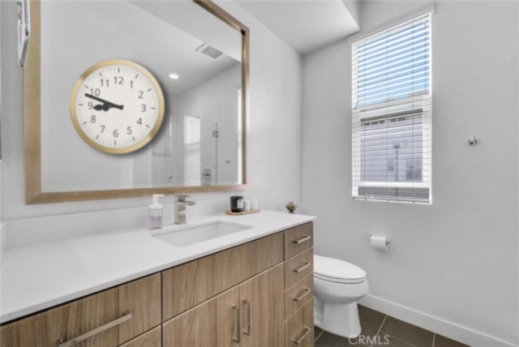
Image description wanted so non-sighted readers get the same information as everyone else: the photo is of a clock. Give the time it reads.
8:48
